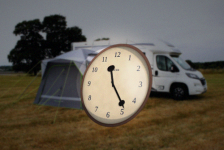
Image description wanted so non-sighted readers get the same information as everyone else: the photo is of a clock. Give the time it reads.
11:24
